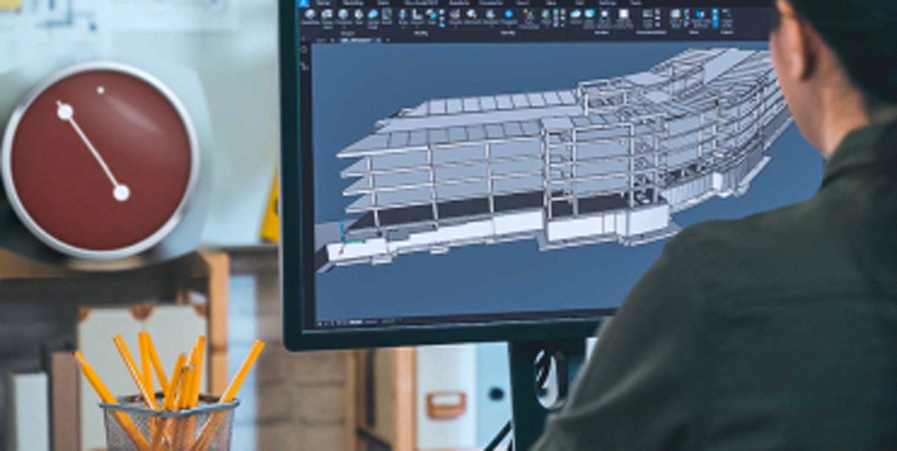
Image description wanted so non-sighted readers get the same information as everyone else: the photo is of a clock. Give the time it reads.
4:54
